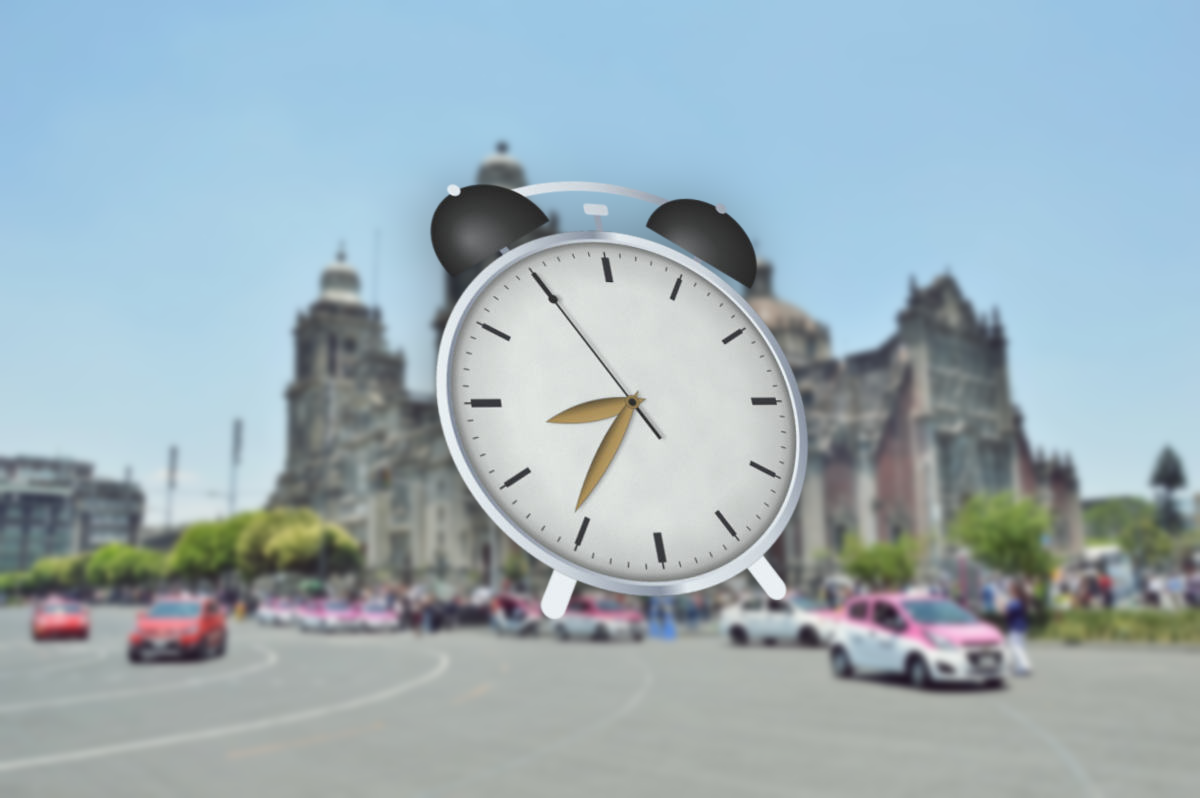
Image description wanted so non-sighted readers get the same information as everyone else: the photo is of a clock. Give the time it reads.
8:35:55
